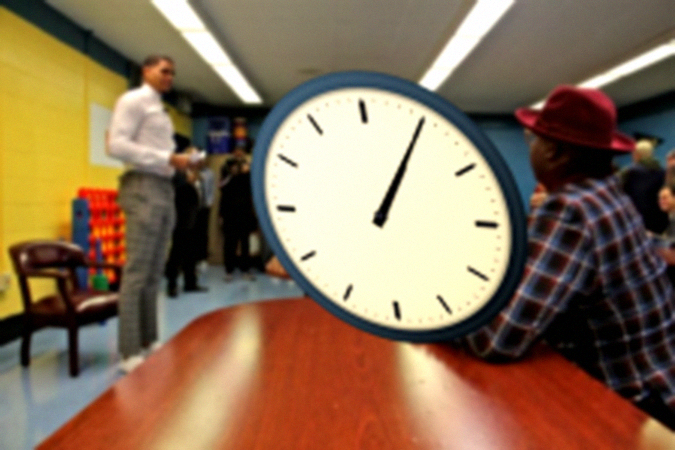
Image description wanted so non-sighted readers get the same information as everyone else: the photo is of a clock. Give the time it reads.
1:05
